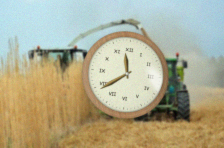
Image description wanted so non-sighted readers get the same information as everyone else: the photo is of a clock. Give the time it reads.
11:39
